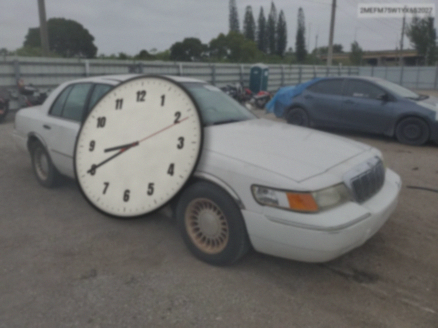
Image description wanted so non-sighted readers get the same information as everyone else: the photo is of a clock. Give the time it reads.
8:40:11
